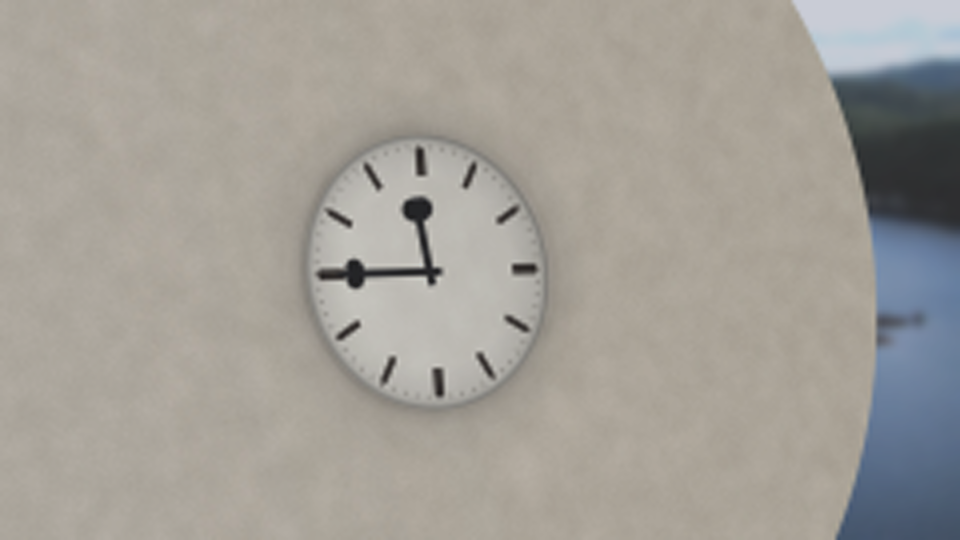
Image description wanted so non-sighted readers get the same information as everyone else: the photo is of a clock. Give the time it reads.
11:45
